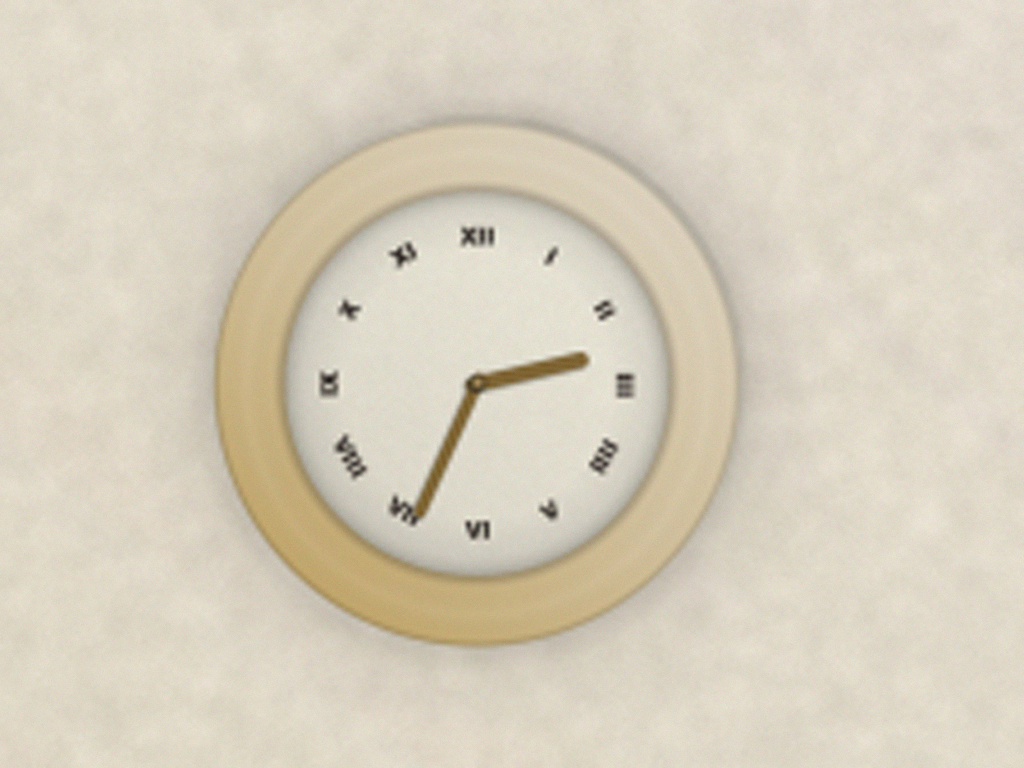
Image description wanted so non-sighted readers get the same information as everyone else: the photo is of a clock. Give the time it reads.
2:34
